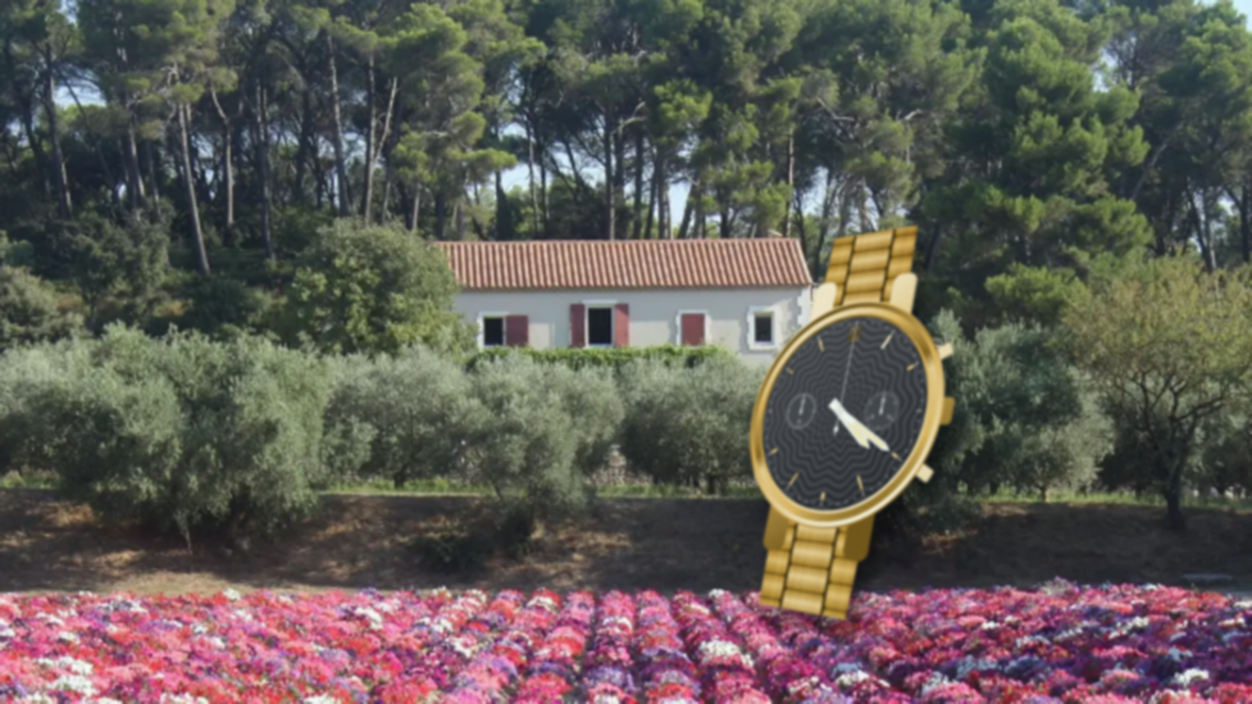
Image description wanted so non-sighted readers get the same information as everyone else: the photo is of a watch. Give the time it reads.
4:20
